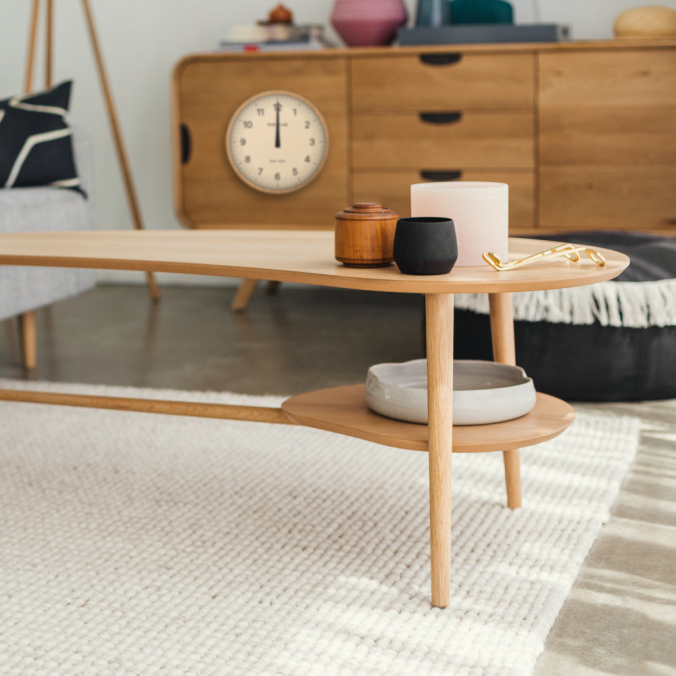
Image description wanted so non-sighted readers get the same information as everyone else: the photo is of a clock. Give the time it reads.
12:00
